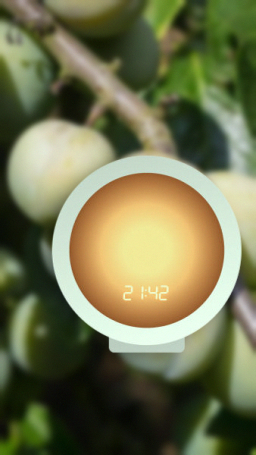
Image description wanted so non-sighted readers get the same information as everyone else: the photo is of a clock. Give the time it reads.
21:42
